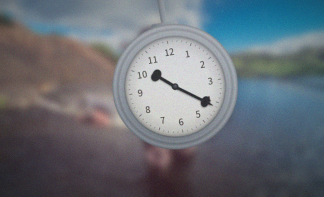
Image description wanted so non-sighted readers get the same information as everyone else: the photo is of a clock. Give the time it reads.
10:21
